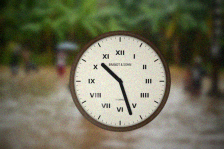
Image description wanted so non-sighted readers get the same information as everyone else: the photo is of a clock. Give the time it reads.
10:27
